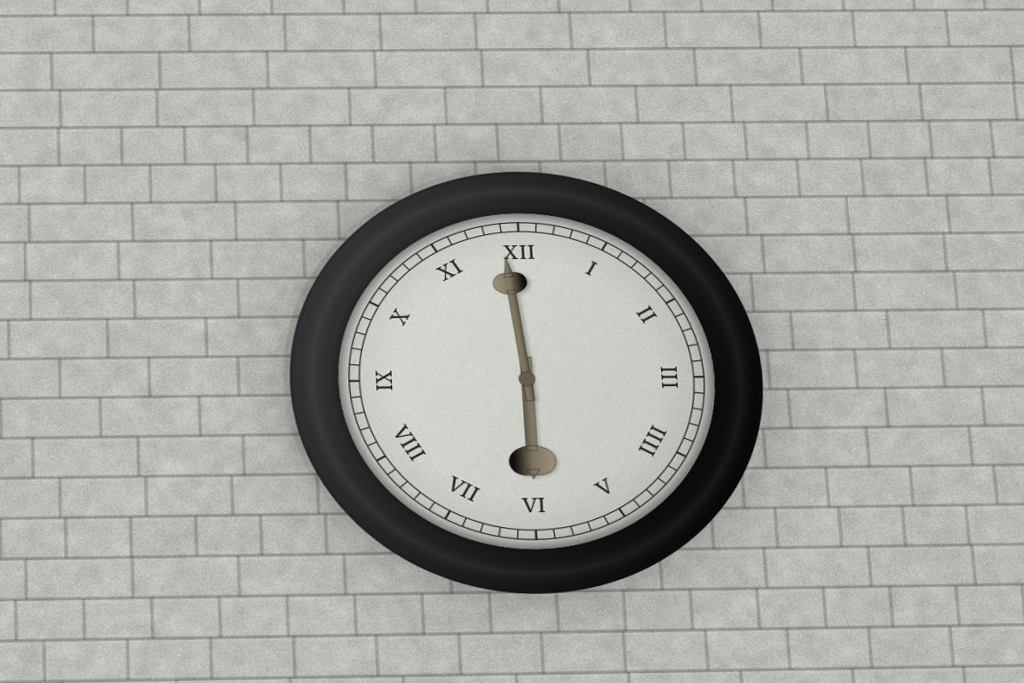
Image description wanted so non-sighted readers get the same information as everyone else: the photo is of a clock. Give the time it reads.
5:59
